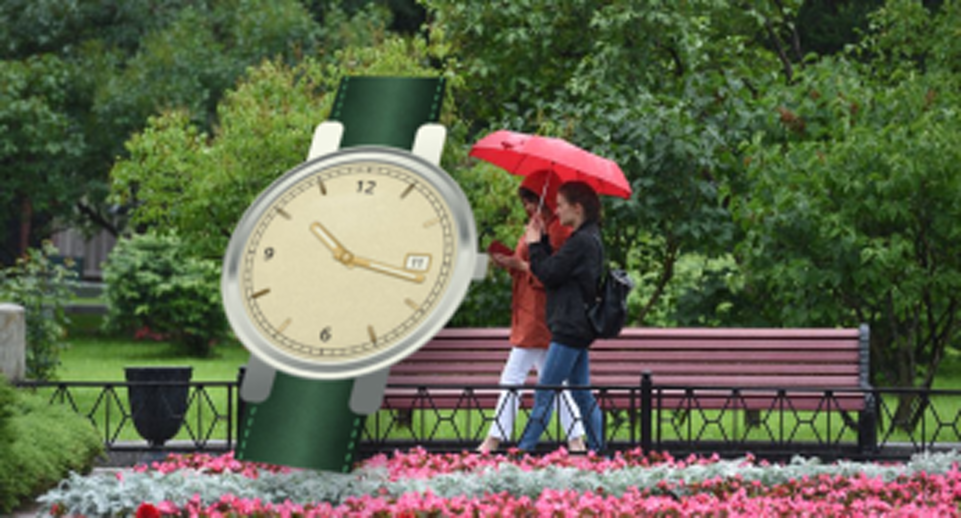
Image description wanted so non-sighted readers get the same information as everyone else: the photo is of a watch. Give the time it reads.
10:17
